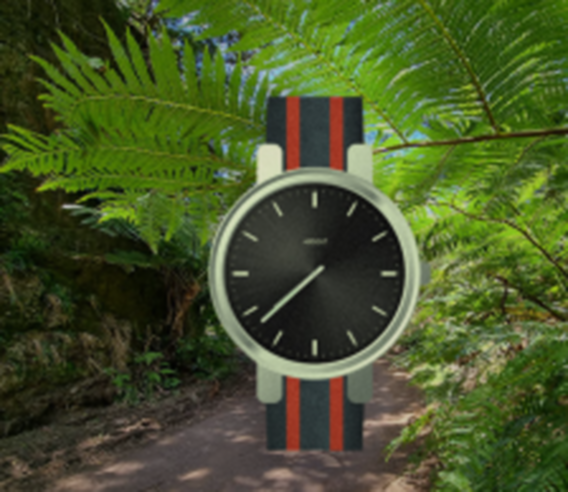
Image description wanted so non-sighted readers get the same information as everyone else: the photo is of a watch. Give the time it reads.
7:38
